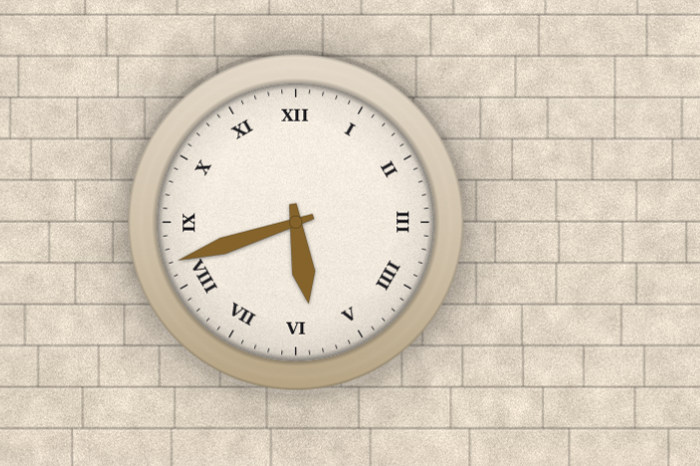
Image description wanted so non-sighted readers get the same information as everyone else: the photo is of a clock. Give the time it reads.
5:42
